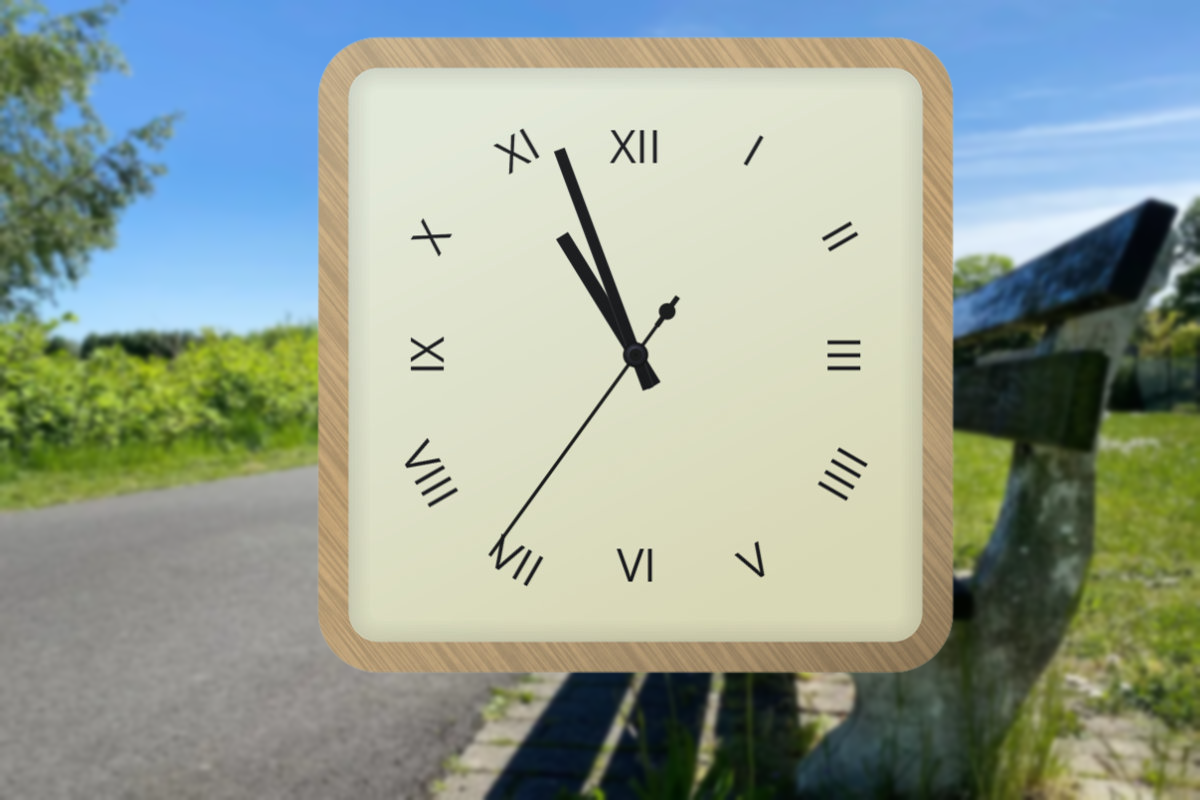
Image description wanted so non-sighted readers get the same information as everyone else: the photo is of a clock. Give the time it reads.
10:56:36
